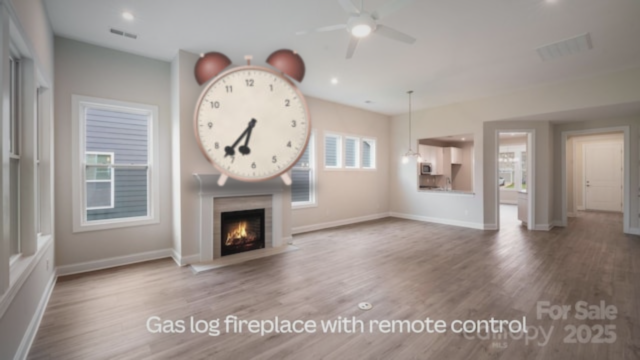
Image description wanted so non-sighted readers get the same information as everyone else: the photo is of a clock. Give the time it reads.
6:37
